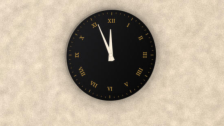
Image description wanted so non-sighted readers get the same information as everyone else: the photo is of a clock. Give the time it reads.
11:56
